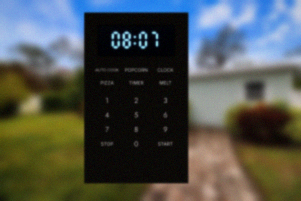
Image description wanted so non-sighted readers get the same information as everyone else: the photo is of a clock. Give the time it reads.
8:07
